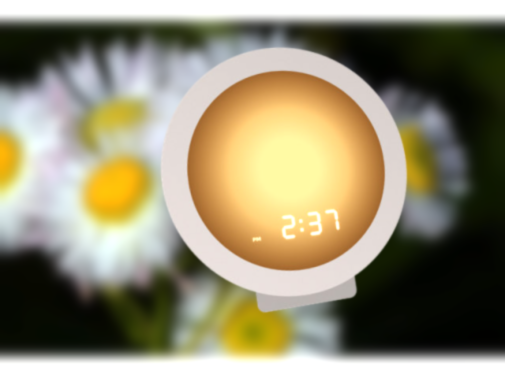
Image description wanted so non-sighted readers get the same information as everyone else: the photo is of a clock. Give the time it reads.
2:37
